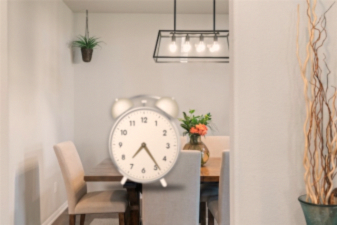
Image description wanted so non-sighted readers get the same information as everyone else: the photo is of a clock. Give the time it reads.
7:24
